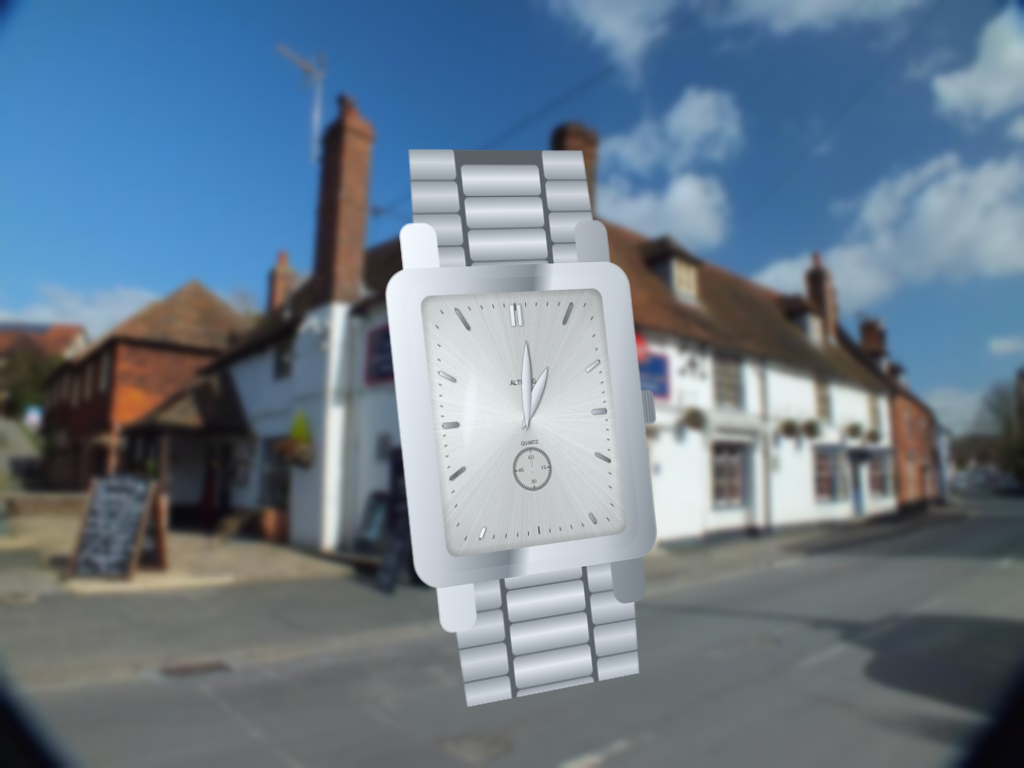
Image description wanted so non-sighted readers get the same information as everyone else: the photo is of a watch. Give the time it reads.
1:01
